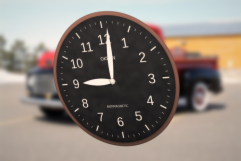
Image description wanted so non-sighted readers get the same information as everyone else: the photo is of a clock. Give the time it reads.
9:01
